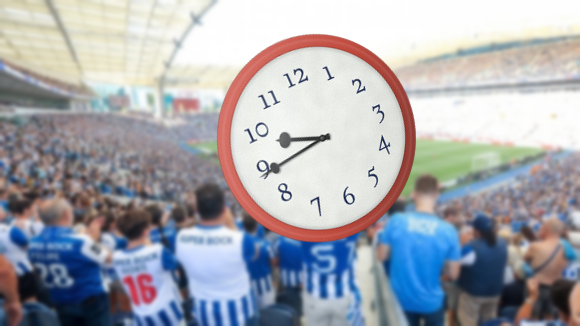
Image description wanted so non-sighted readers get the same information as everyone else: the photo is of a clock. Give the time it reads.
9:44
